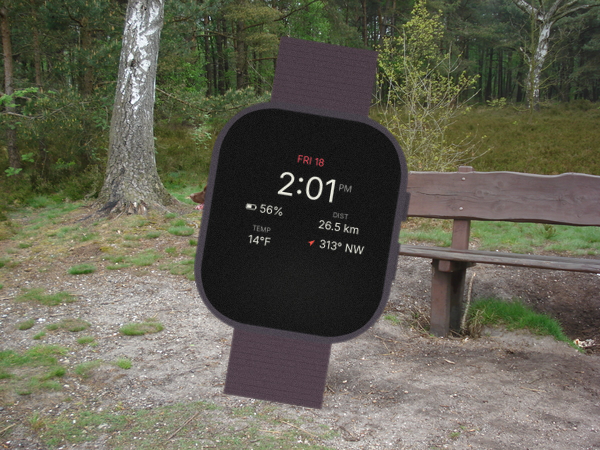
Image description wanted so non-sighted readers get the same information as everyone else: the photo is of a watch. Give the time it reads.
2:01
